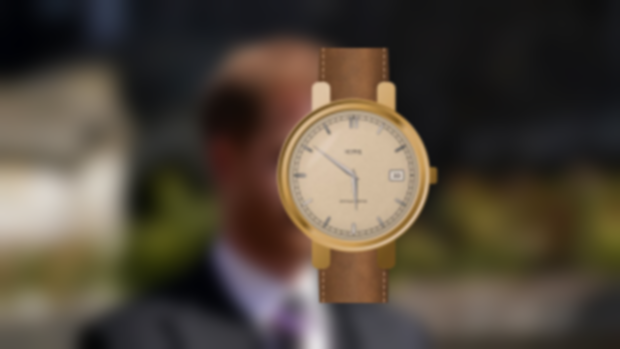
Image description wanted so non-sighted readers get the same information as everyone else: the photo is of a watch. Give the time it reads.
5:51
